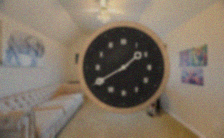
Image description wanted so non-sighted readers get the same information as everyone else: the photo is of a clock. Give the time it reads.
1:40
